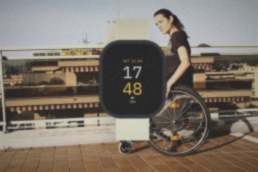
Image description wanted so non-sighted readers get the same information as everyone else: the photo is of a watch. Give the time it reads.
17:48
